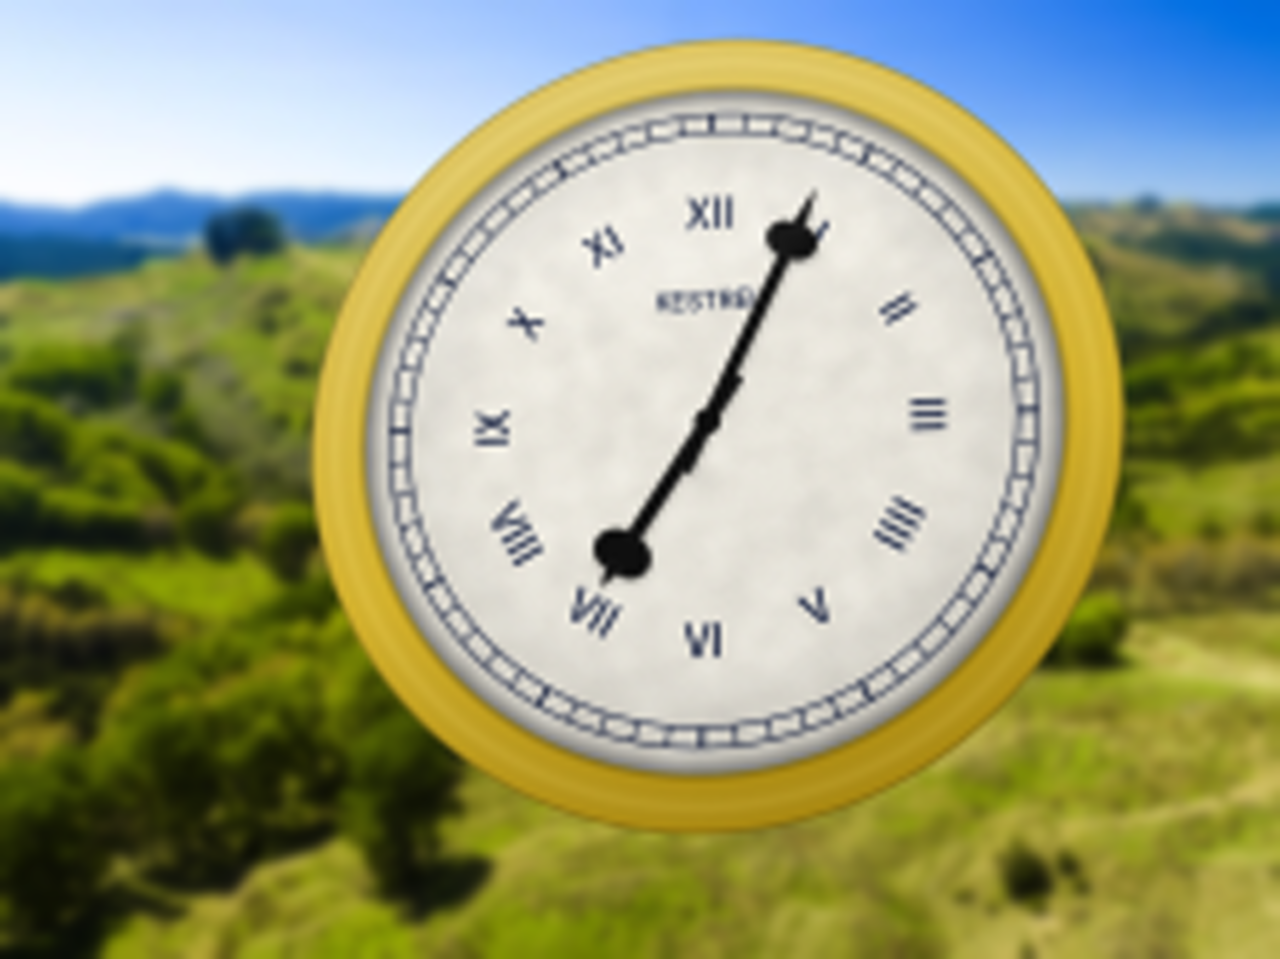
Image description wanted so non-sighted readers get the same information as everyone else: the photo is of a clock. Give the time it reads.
7:04
